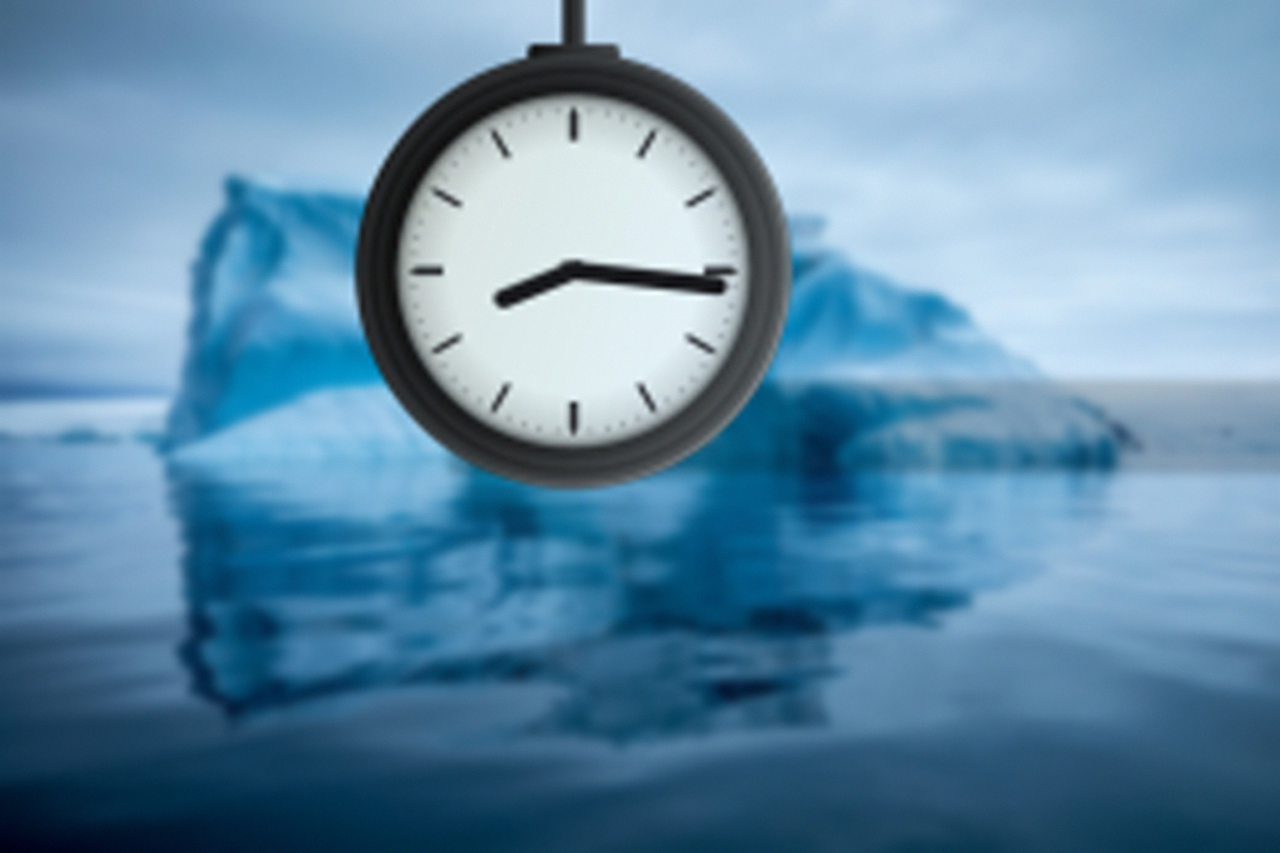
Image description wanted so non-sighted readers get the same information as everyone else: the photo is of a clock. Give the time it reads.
8:16
